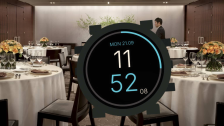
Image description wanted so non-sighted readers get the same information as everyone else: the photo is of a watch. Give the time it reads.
11:52
